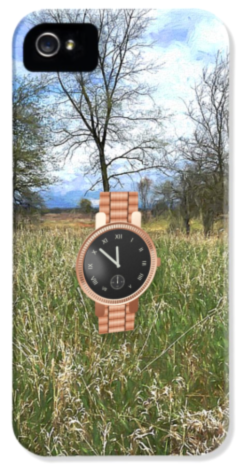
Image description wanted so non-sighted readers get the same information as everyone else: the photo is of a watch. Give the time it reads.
11:52
